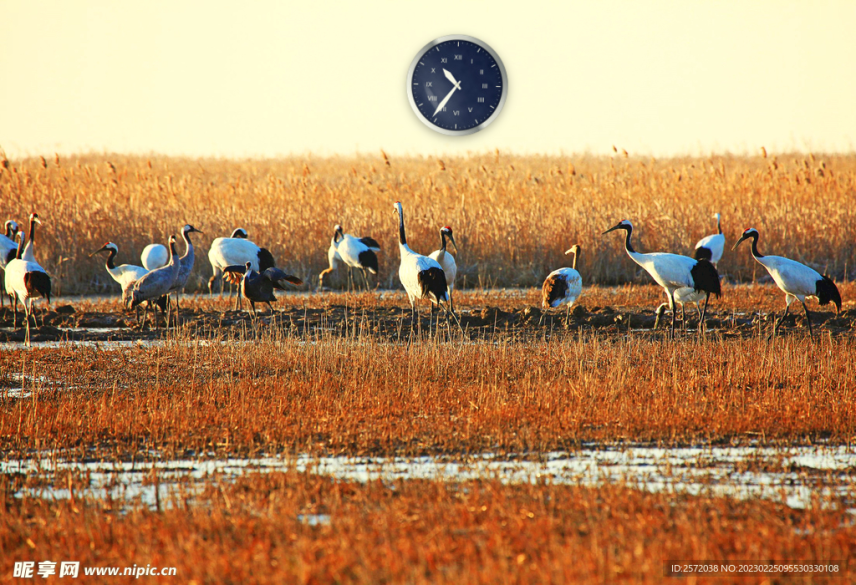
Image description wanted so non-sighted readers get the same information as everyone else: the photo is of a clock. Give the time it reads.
10:36
